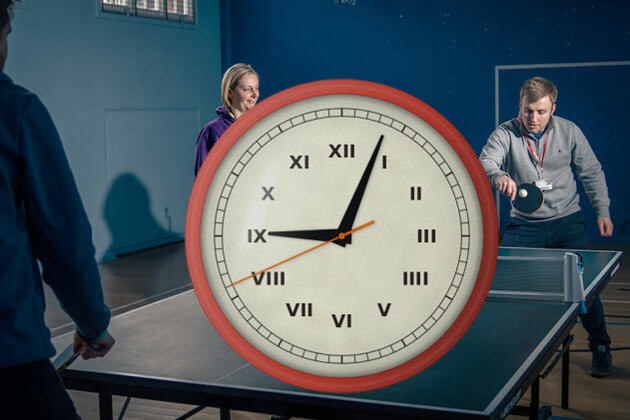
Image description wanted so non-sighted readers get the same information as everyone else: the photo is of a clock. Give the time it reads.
9:03:41
